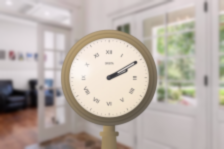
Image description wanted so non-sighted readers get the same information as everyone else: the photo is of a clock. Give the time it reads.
2:10
